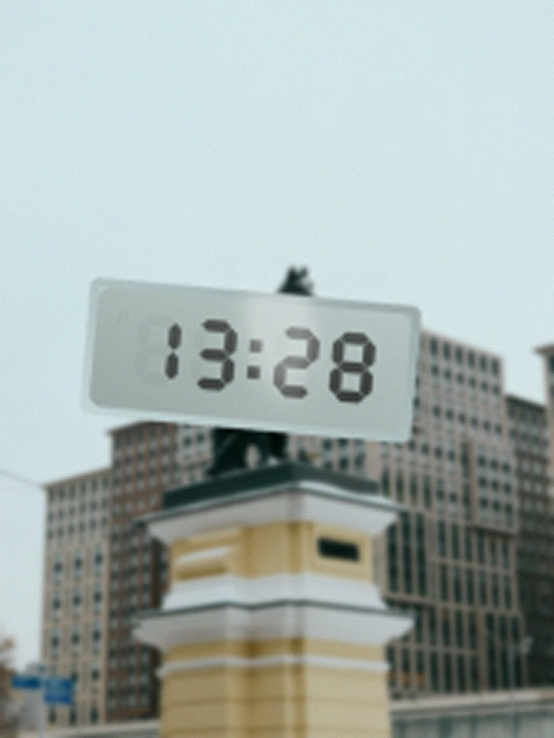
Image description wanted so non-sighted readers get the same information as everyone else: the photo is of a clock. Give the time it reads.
13:28
